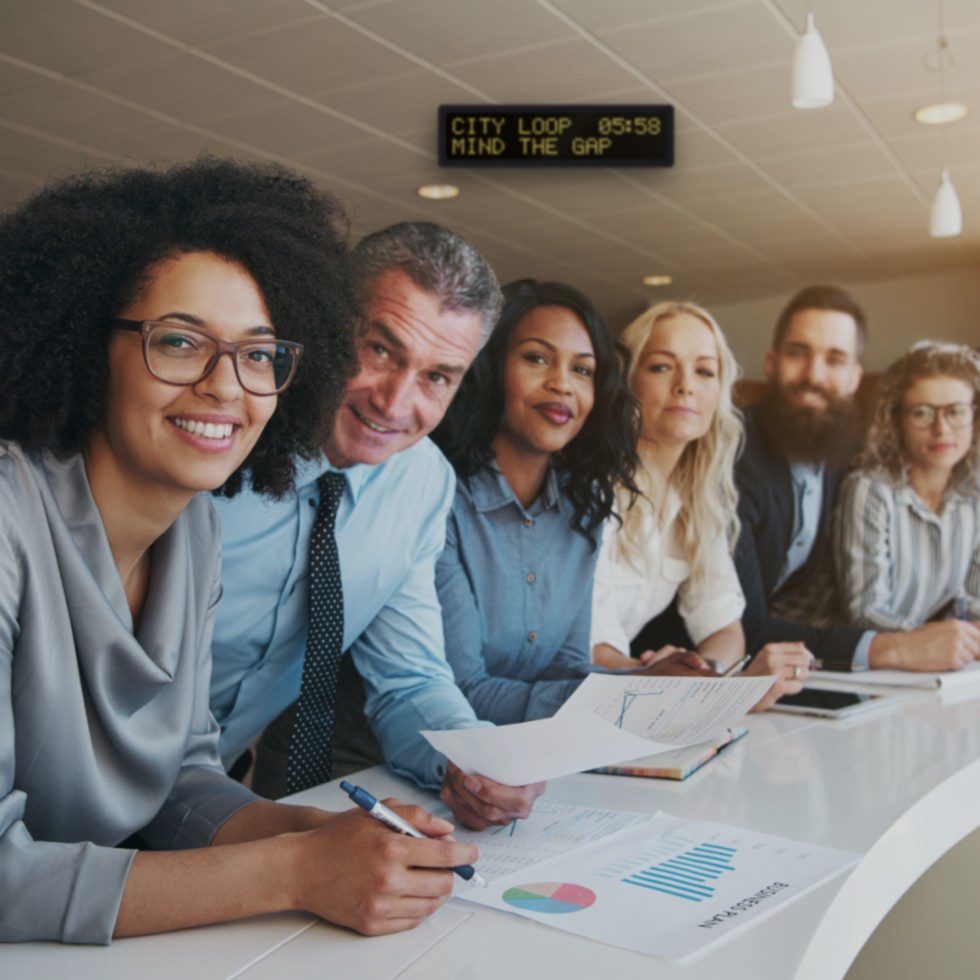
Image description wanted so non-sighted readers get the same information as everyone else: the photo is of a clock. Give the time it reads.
5:58
